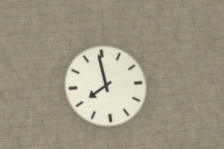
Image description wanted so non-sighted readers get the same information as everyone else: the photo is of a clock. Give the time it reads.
7:59
